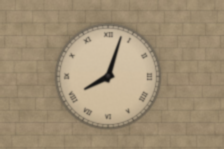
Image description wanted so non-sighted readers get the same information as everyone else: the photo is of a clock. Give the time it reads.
8:03
